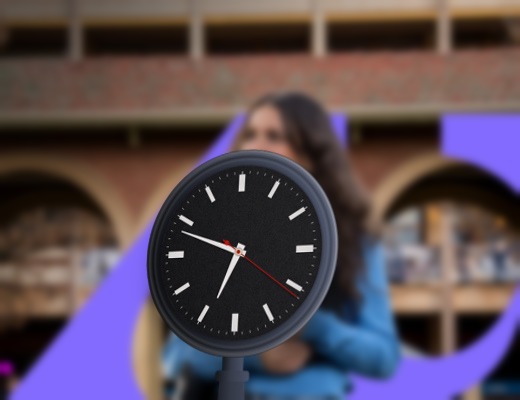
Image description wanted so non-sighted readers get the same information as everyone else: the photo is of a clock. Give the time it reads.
6:48:21
